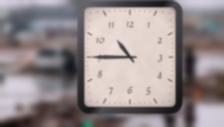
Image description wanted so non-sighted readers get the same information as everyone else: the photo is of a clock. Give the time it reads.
10:45
